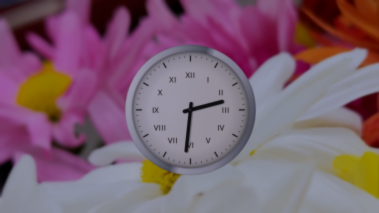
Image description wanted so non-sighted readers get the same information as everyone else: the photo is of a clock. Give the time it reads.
2:31
